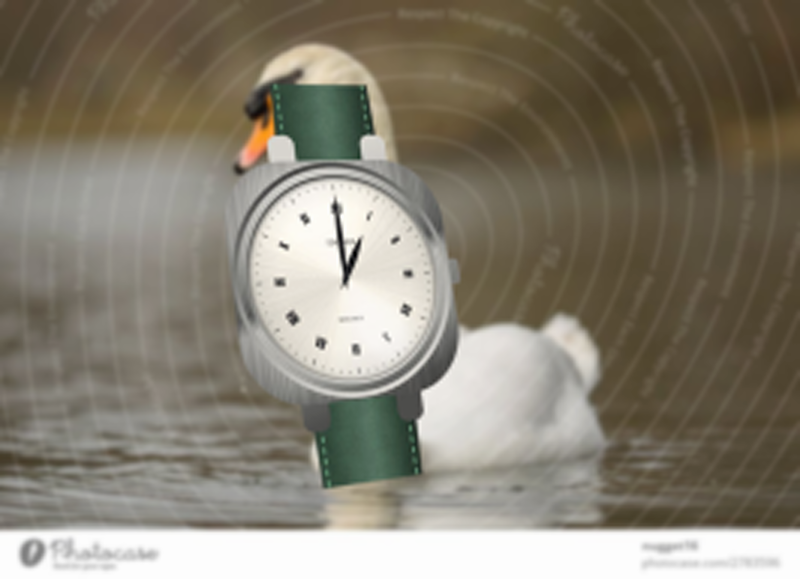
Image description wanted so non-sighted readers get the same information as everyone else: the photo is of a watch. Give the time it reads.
1:00
